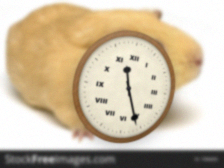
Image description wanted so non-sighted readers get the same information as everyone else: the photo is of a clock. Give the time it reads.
11:26
